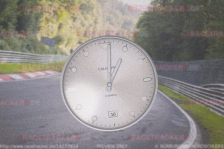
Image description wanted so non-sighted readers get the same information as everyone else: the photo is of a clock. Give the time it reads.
1:01
